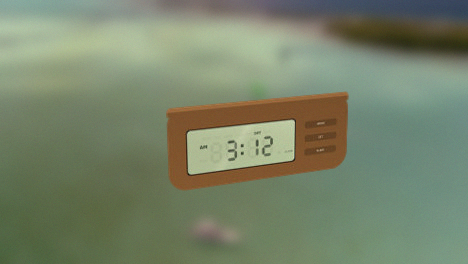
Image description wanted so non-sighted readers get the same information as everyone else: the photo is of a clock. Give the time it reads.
3:12
